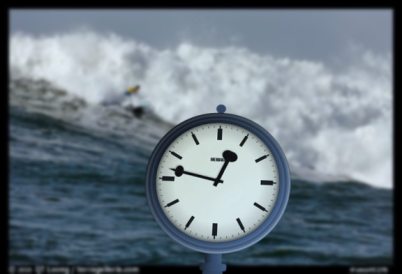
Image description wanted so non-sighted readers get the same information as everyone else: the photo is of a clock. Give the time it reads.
12:47
